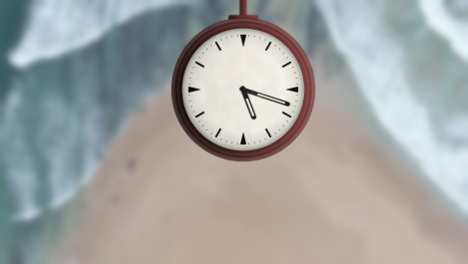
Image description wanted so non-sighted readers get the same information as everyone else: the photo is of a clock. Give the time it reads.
5:18
